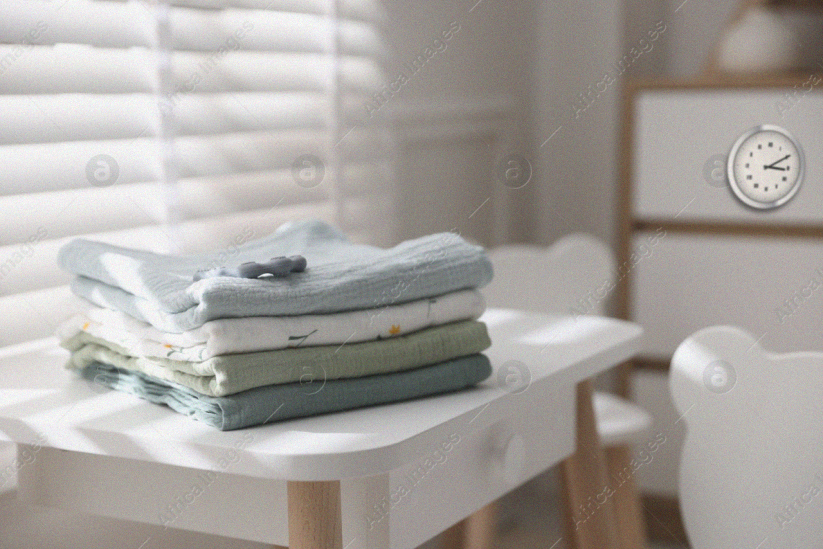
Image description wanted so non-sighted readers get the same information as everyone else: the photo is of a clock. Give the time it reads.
3:10
